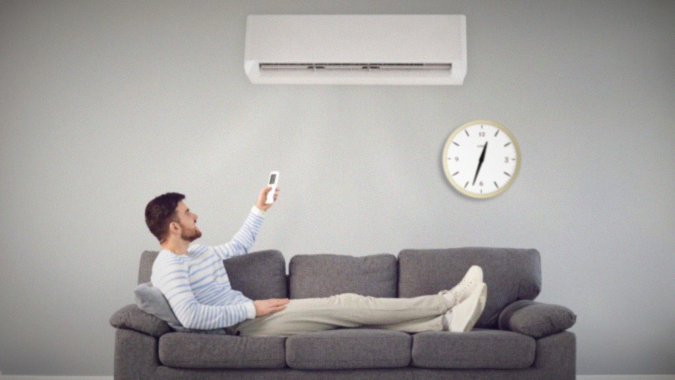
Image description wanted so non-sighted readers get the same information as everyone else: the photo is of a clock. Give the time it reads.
12:33
